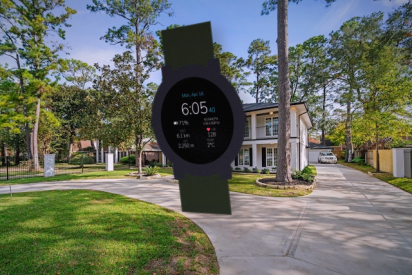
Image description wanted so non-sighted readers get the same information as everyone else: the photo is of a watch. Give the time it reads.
6:05
